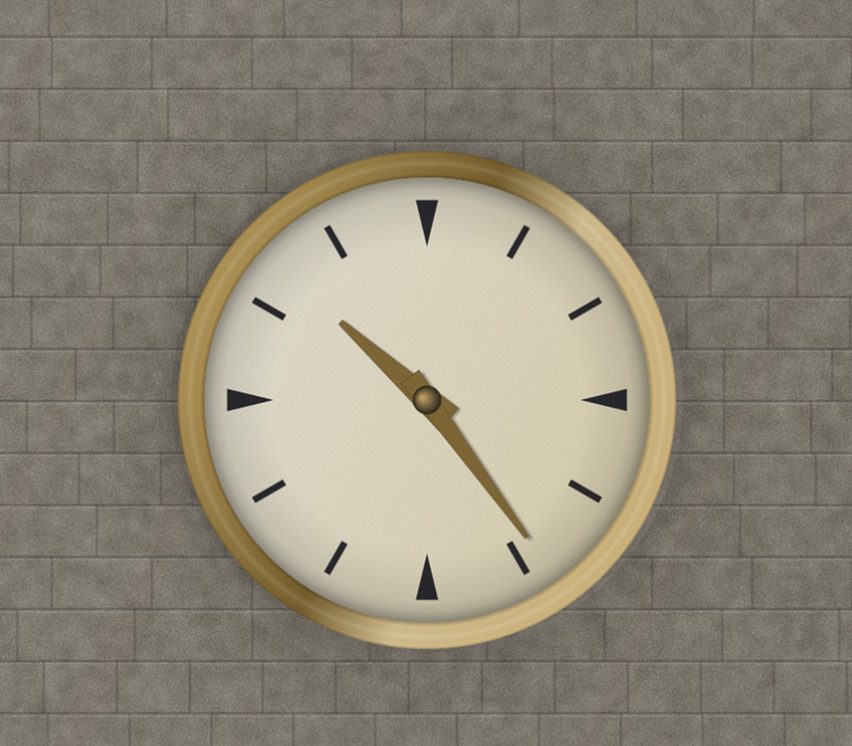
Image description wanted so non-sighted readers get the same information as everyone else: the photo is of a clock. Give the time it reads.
10:24
